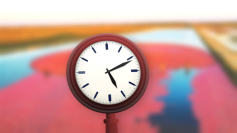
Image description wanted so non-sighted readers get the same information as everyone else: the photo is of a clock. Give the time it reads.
5:11
